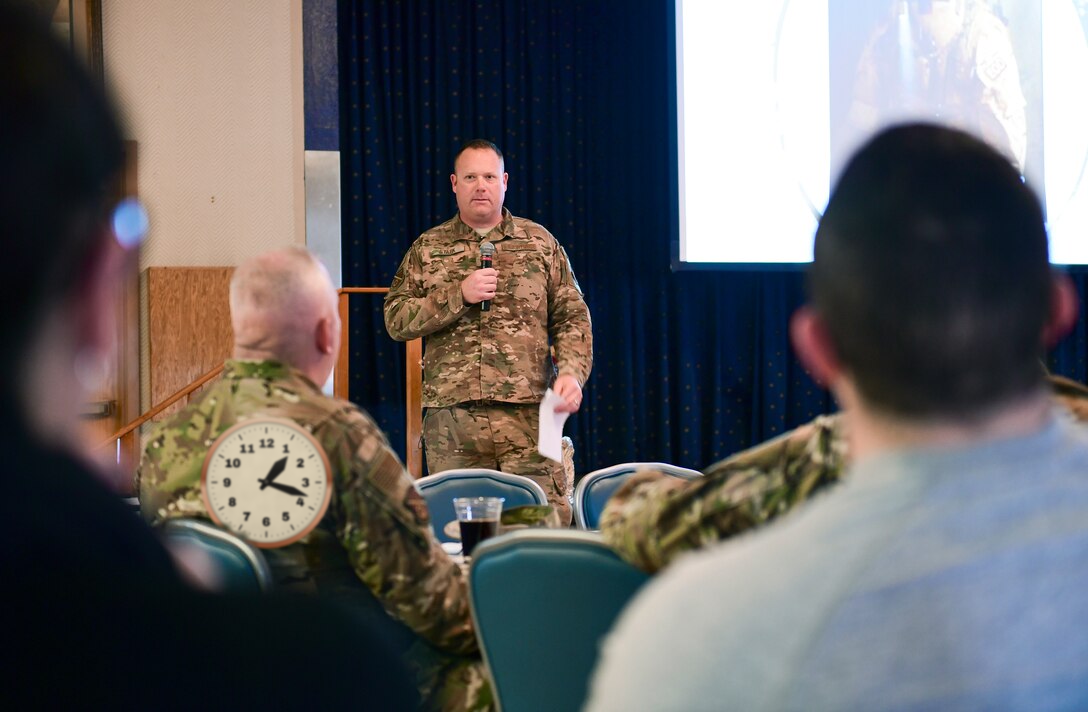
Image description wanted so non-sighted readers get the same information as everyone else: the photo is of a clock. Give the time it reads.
1:18
